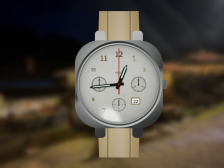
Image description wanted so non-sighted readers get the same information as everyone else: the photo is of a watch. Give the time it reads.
12:44
